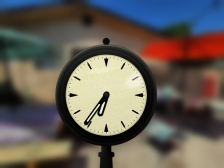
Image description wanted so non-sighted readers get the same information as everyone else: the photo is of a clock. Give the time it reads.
6:36
